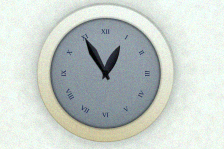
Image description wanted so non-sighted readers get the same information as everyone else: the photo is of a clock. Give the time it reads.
12:55
